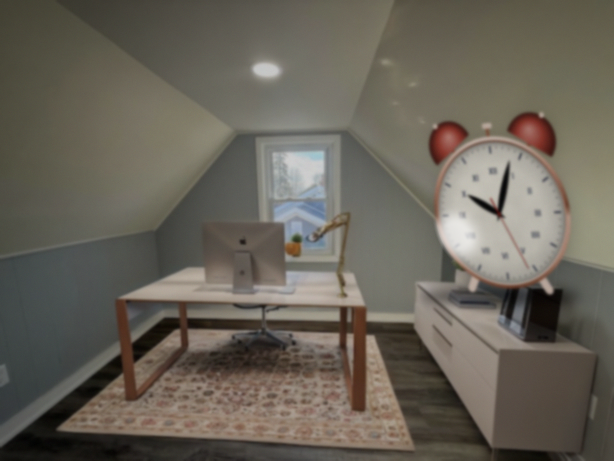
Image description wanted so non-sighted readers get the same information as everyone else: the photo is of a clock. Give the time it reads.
10:03:26
